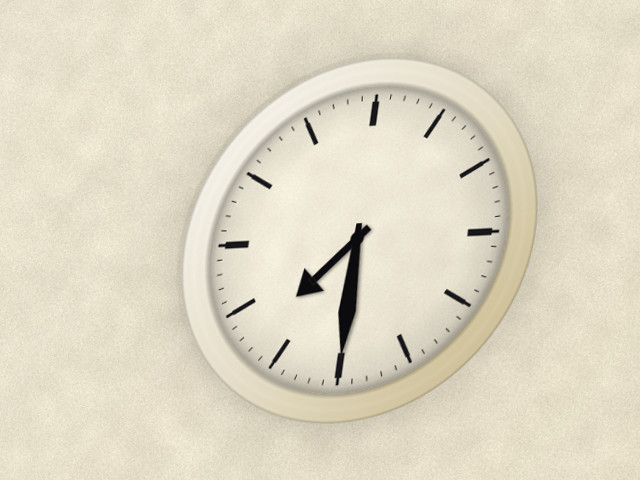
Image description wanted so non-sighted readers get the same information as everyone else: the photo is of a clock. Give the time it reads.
7:30
